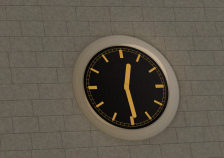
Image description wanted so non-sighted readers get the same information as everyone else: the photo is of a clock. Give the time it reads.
12:29
